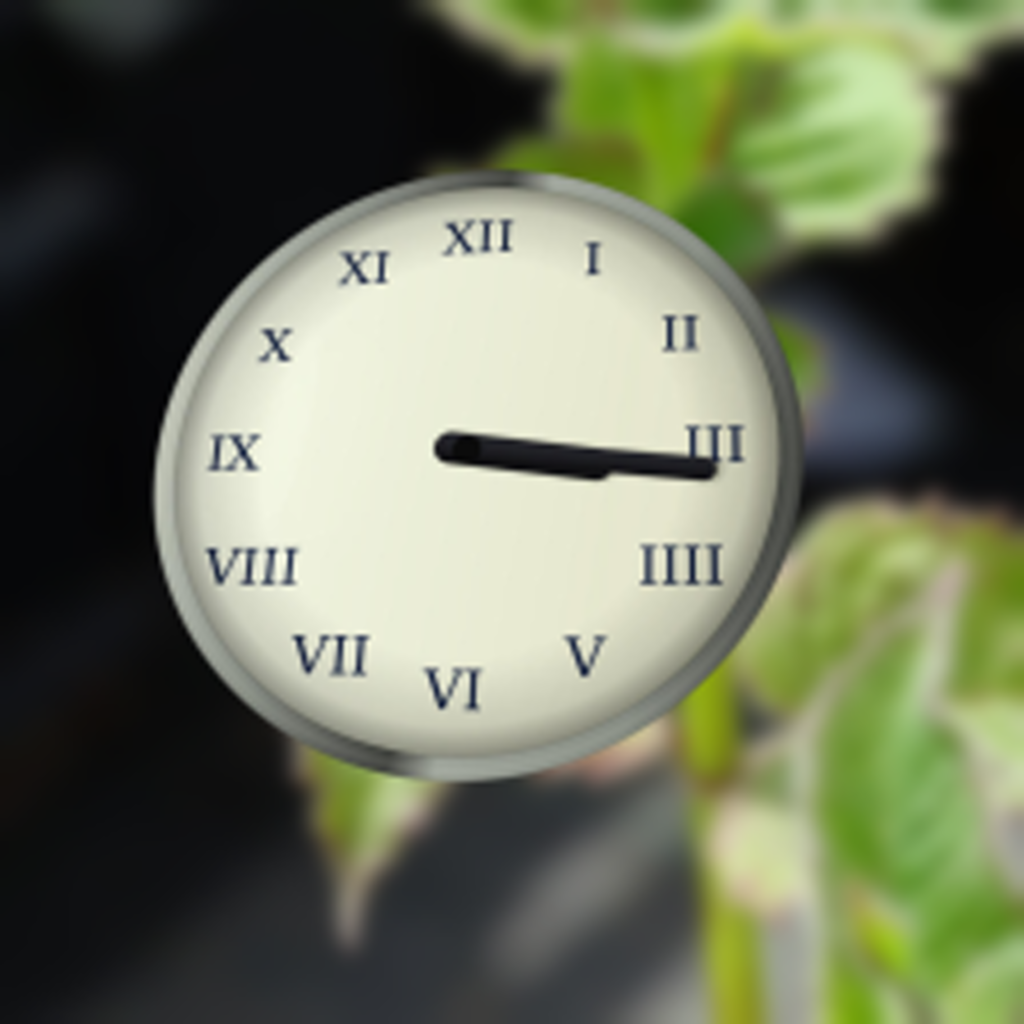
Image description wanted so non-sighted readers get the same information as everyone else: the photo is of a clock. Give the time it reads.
3:16
